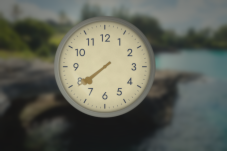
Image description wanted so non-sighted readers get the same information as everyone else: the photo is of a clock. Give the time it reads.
7:39
